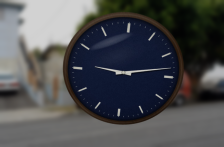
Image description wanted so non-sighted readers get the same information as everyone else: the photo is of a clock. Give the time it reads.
9:13
